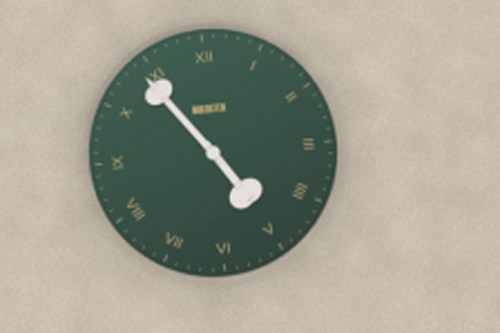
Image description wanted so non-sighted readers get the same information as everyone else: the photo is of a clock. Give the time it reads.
4:54
